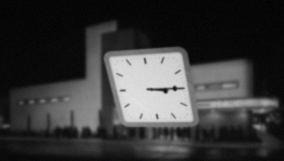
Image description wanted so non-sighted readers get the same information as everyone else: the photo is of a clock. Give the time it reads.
3:15
